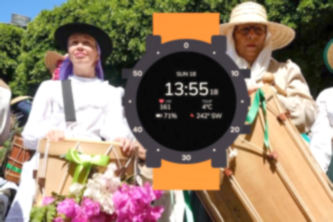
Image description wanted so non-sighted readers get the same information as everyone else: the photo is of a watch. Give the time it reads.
13:55
